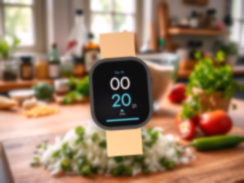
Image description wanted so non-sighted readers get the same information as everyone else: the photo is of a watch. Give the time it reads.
0:20
